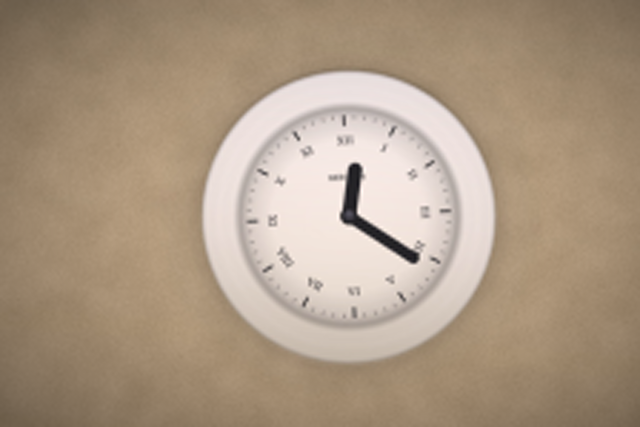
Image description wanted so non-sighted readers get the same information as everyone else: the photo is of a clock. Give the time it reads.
12:21
